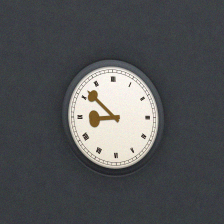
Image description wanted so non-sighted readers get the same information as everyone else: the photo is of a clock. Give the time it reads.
8:52
